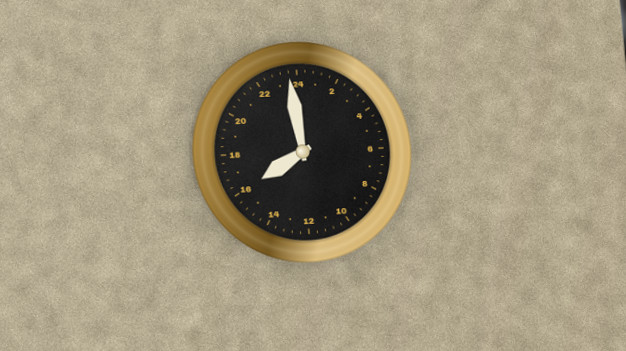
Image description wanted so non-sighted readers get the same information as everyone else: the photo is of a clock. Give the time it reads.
15:59
